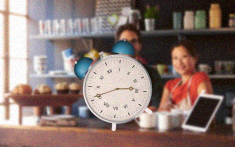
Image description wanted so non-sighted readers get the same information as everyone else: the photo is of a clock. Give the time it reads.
3:46
